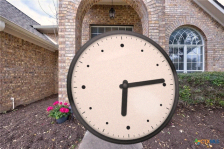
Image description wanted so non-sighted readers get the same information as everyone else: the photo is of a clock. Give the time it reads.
6:14
